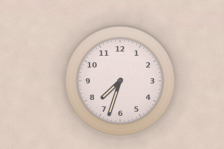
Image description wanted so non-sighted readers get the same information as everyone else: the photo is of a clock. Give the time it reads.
7:33
